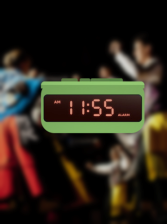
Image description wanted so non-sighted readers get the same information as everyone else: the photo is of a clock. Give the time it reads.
11:55
